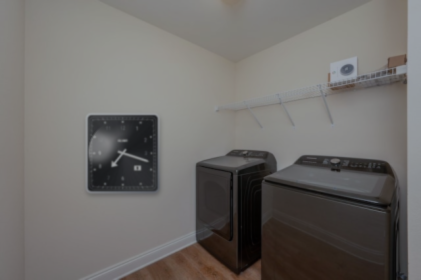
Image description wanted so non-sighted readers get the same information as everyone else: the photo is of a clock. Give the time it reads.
7:18
